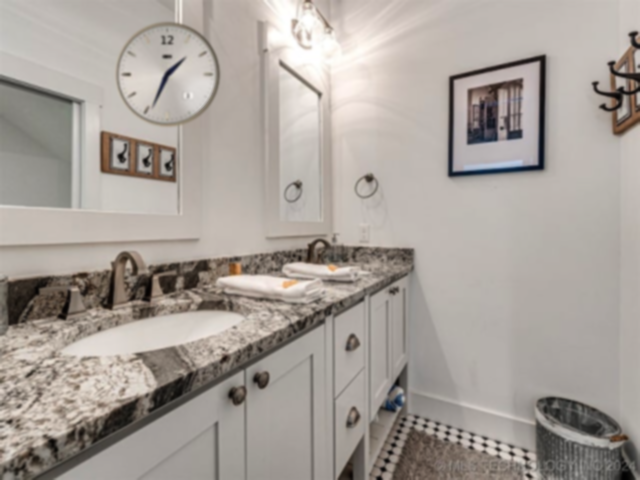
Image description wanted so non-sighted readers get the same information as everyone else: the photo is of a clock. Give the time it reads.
1:34
